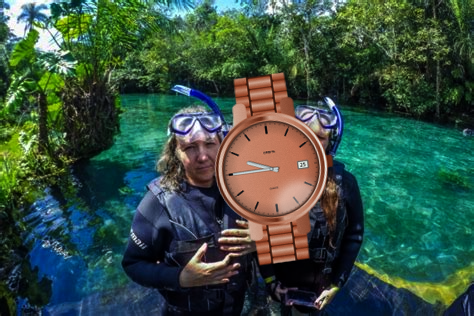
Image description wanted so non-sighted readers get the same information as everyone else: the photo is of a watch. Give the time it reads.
9:45
